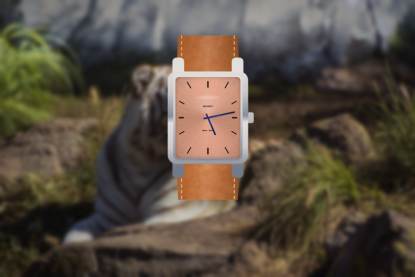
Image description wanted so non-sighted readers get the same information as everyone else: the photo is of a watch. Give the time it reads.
5:13
